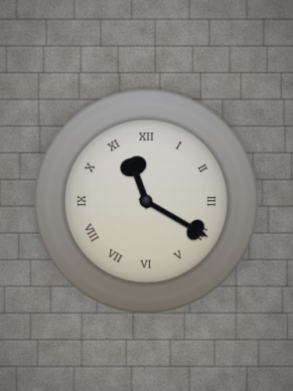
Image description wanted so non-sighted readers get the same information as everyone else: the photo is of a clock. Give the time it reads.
11:20
